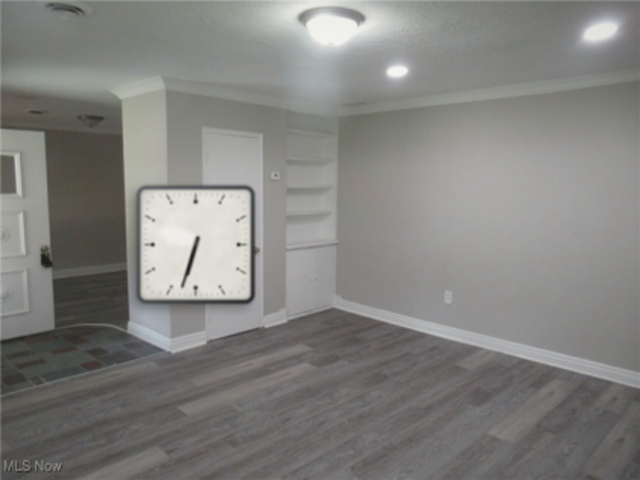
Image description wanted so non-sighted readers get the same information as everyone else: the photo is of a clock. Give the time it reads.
6:33
